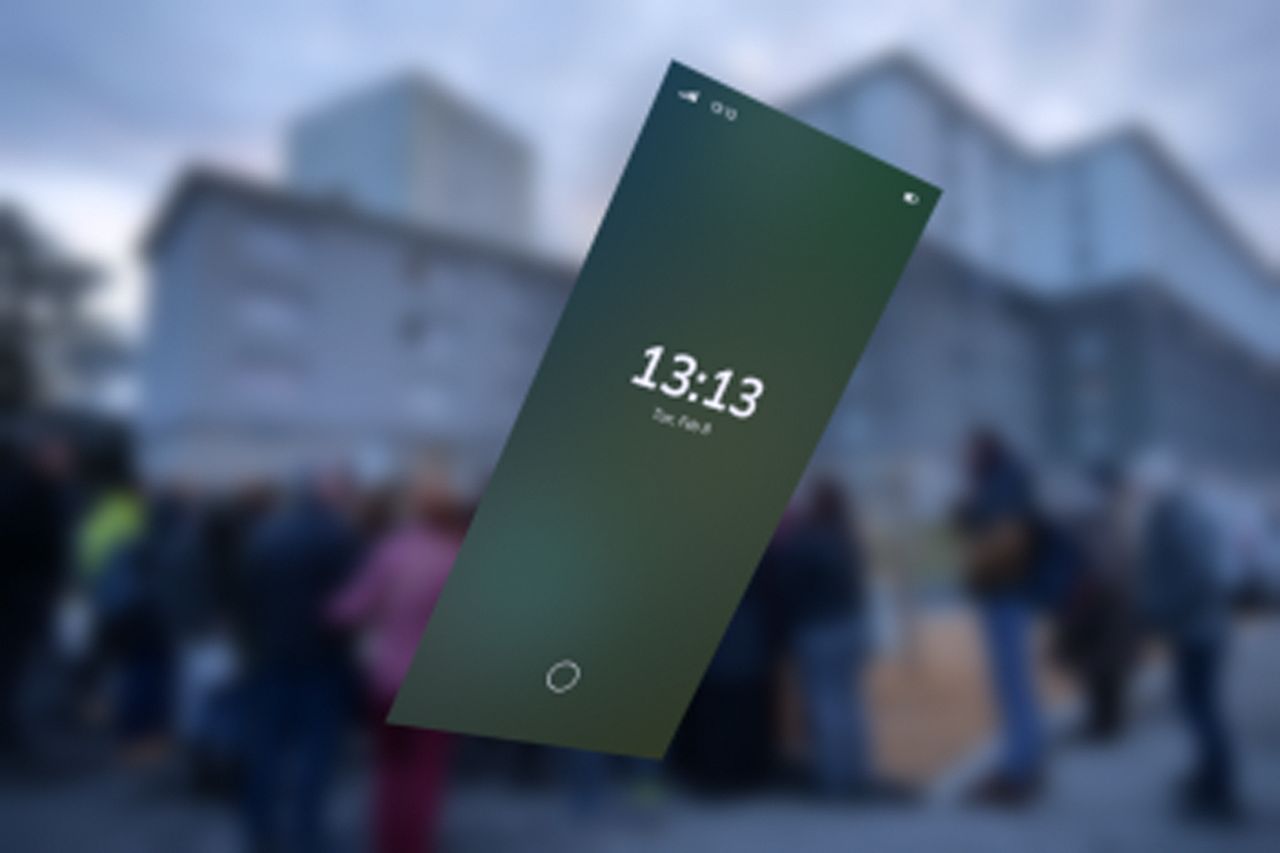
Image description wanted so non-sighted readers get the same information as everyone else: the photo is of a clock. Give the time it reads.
13:13
